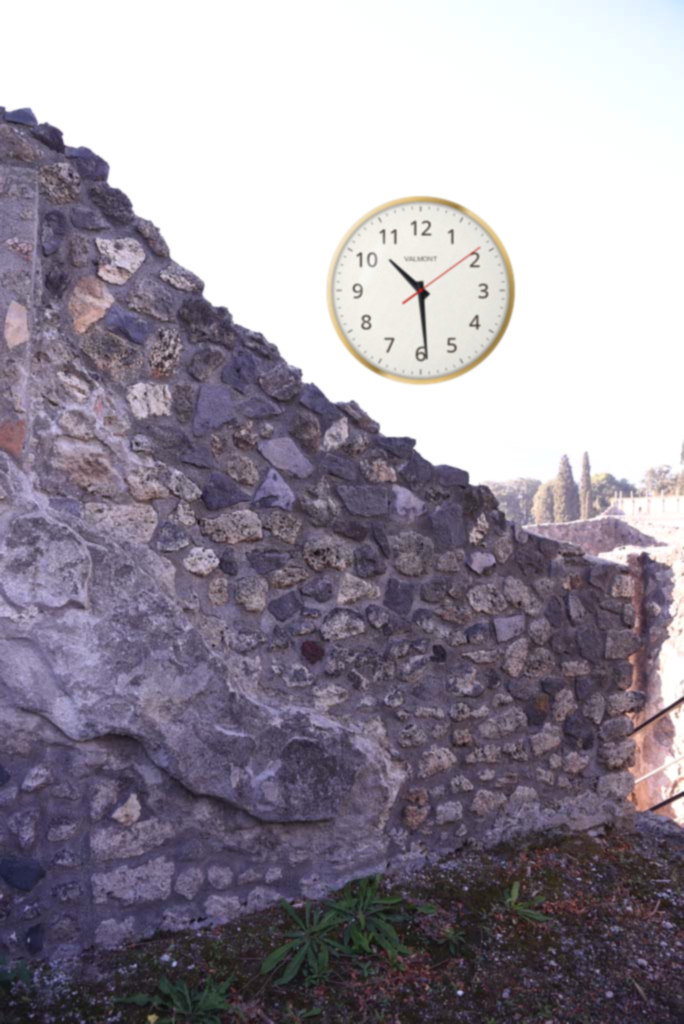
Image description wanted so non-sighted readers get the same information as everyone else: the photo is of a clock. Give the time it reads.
10:29:09
